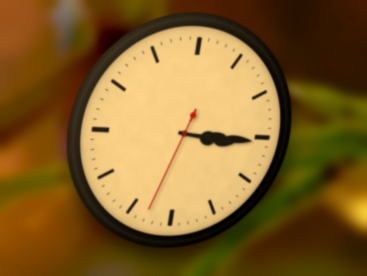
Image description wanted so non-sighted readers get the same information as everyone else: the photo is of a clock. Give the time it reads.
3:15:33
